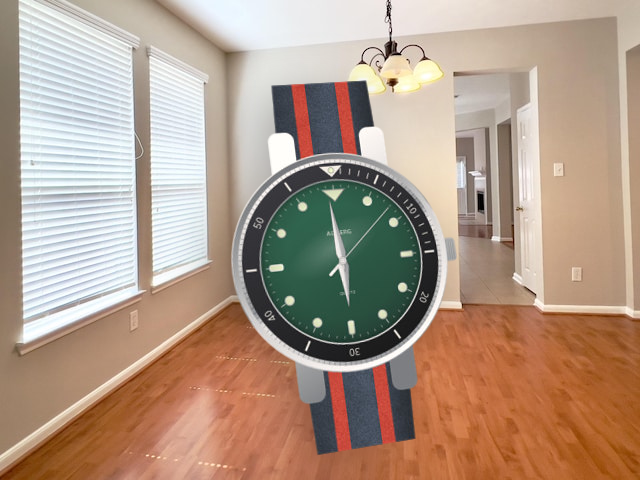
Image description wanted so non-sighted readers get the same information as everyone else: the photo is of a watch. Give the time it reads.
5:59:08
